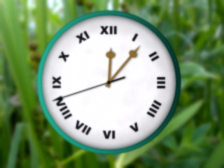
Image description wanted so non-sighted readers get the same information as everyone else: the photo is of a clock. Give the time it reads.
12:06:42
